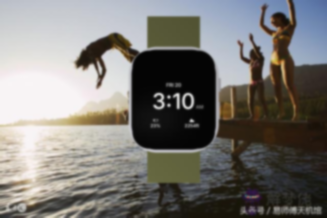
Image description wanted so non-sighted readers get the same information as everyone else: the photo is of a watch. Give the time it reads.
3:10
